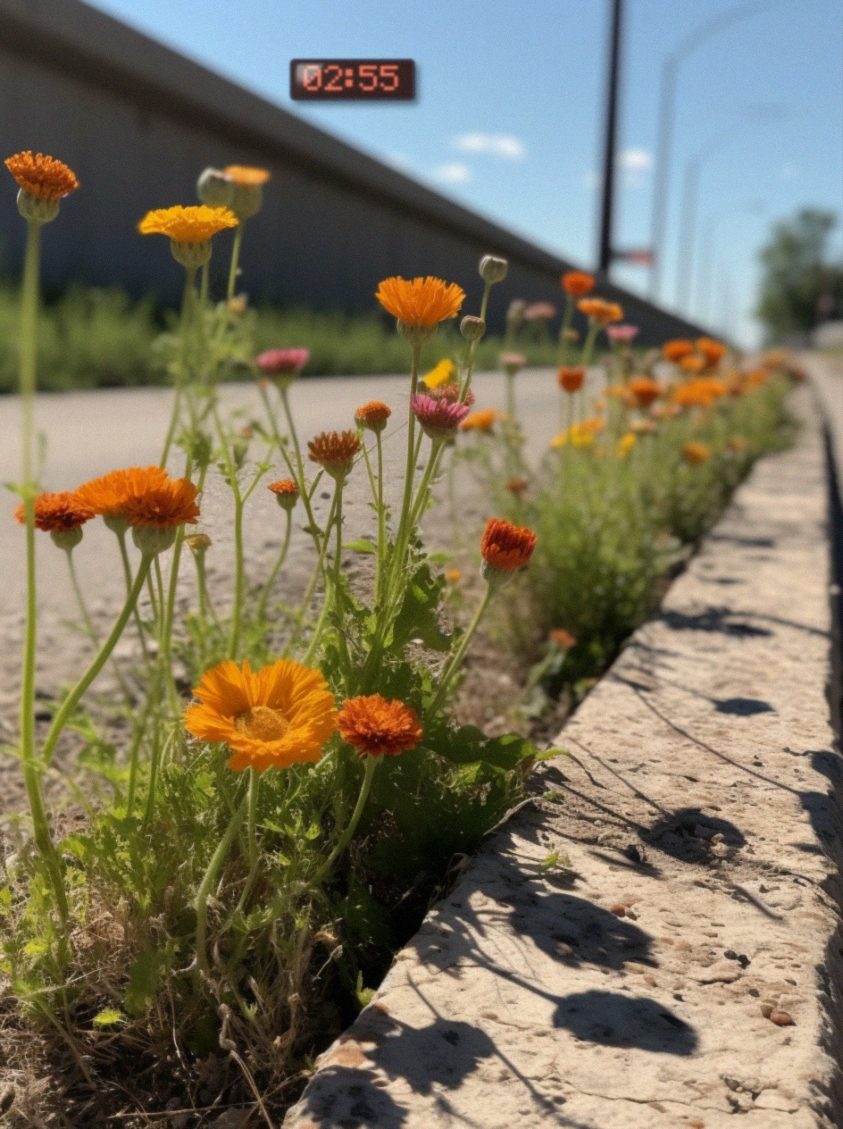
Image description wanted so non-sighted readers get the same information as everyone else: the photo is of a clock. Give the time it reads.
2:55
